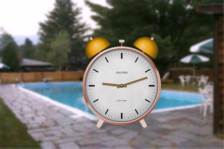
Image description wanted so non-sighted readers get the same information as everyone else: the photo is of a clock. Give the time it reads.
9:12
